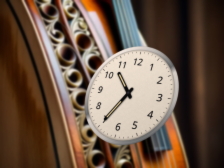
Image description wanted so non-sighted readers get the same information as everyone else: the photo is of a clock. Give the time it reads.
10:35
